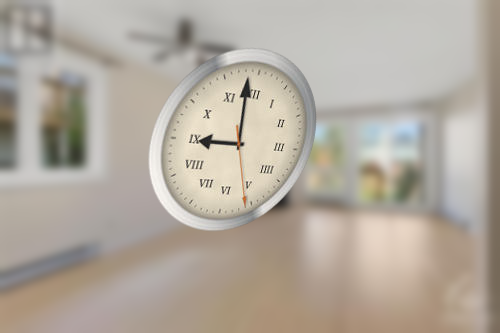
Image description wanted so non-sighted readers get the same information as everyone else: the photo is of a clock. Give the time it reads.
8:58:26
